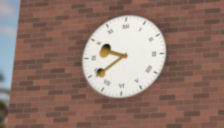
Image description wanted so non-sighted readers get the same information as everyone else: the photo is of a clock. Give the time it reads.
9:39
